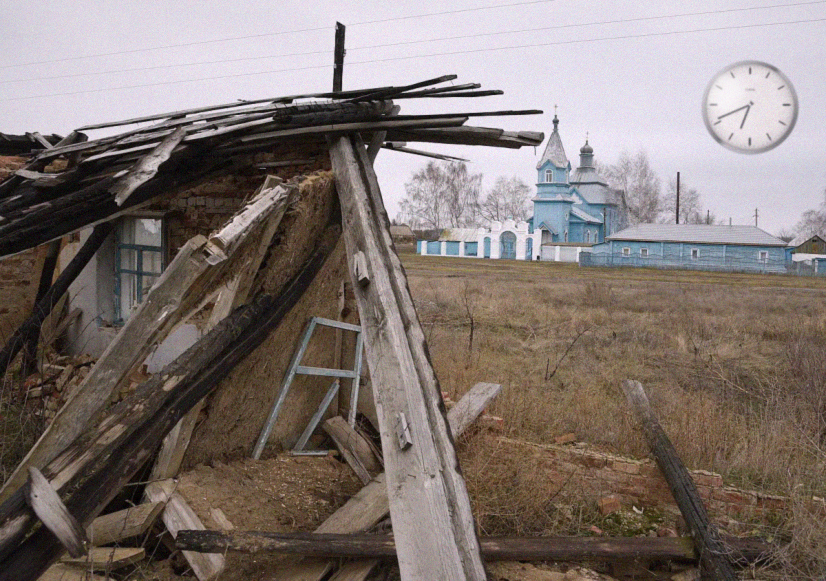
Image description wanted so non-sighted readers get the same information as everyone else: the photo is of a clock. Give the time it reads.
6:41
